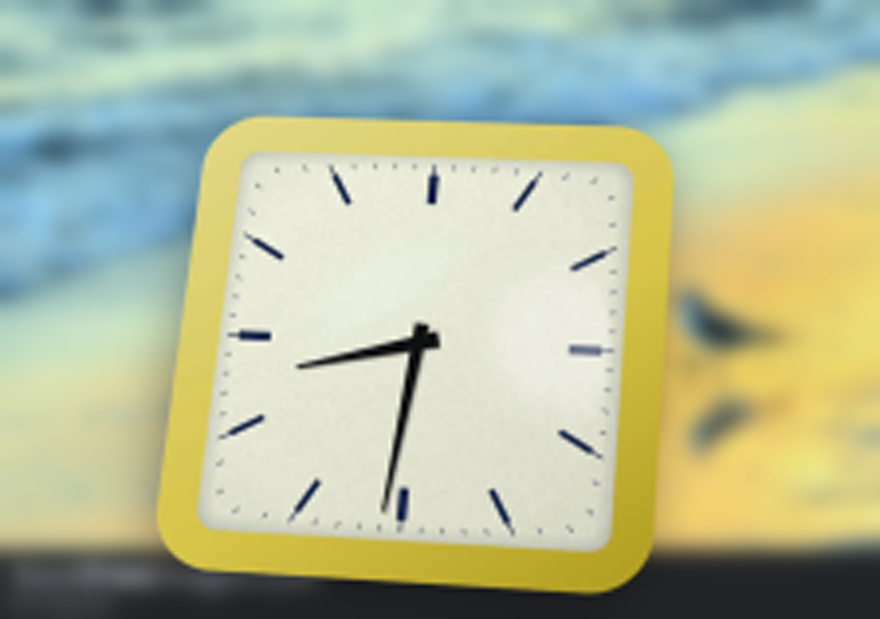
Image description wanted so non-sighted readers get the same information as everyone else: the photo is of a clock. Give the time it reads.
8:31
